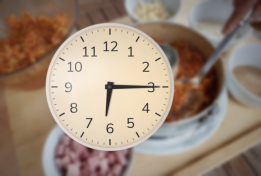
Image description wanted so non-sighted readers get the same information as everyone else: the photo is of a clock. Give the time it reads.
6:15
